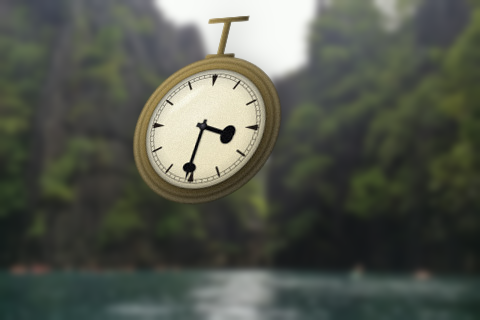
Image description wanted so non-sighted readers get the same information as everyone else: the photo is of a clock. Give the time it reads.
3:31
